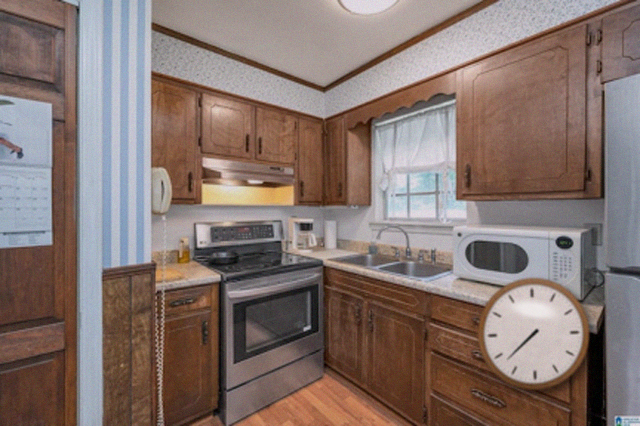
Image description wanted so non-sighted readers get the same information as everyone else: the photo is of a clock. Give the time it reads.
7:38
